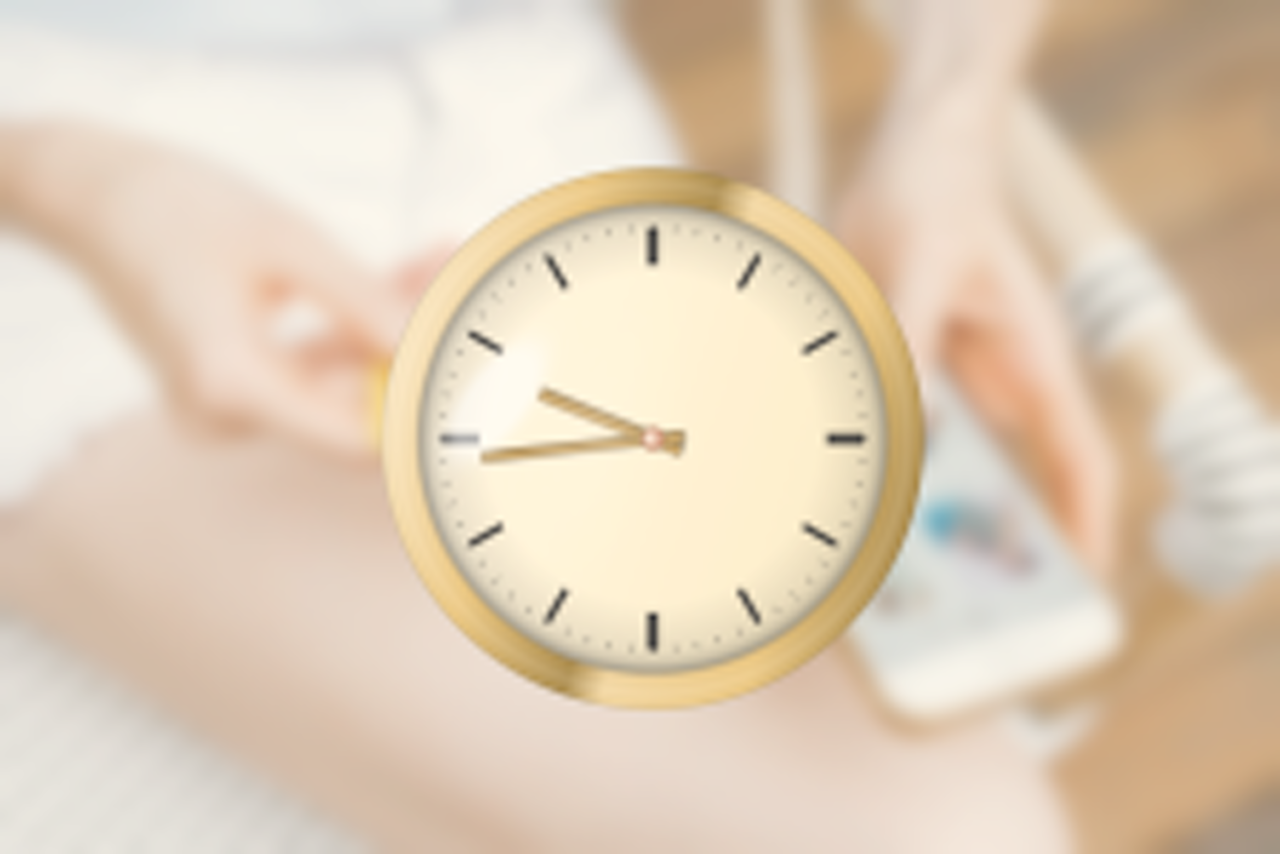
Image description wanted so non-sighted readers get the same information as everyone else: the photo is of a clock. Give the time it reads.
9:44
